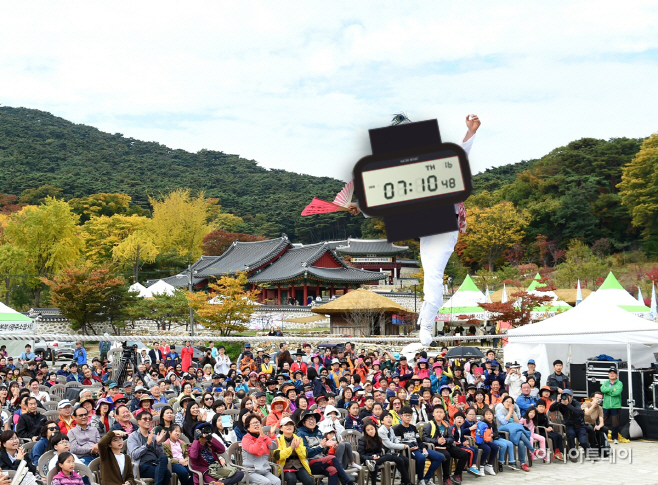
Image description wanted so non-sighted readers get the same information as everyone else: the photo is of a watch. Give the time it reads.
7:10:48
